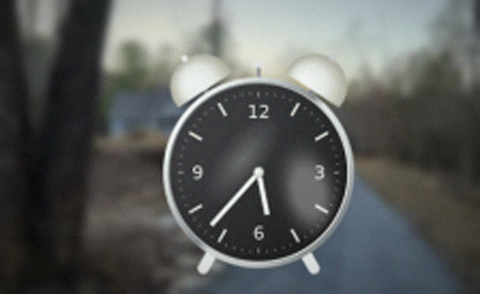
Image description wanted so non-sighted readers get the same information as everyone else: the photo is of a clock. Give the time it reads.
5:37
